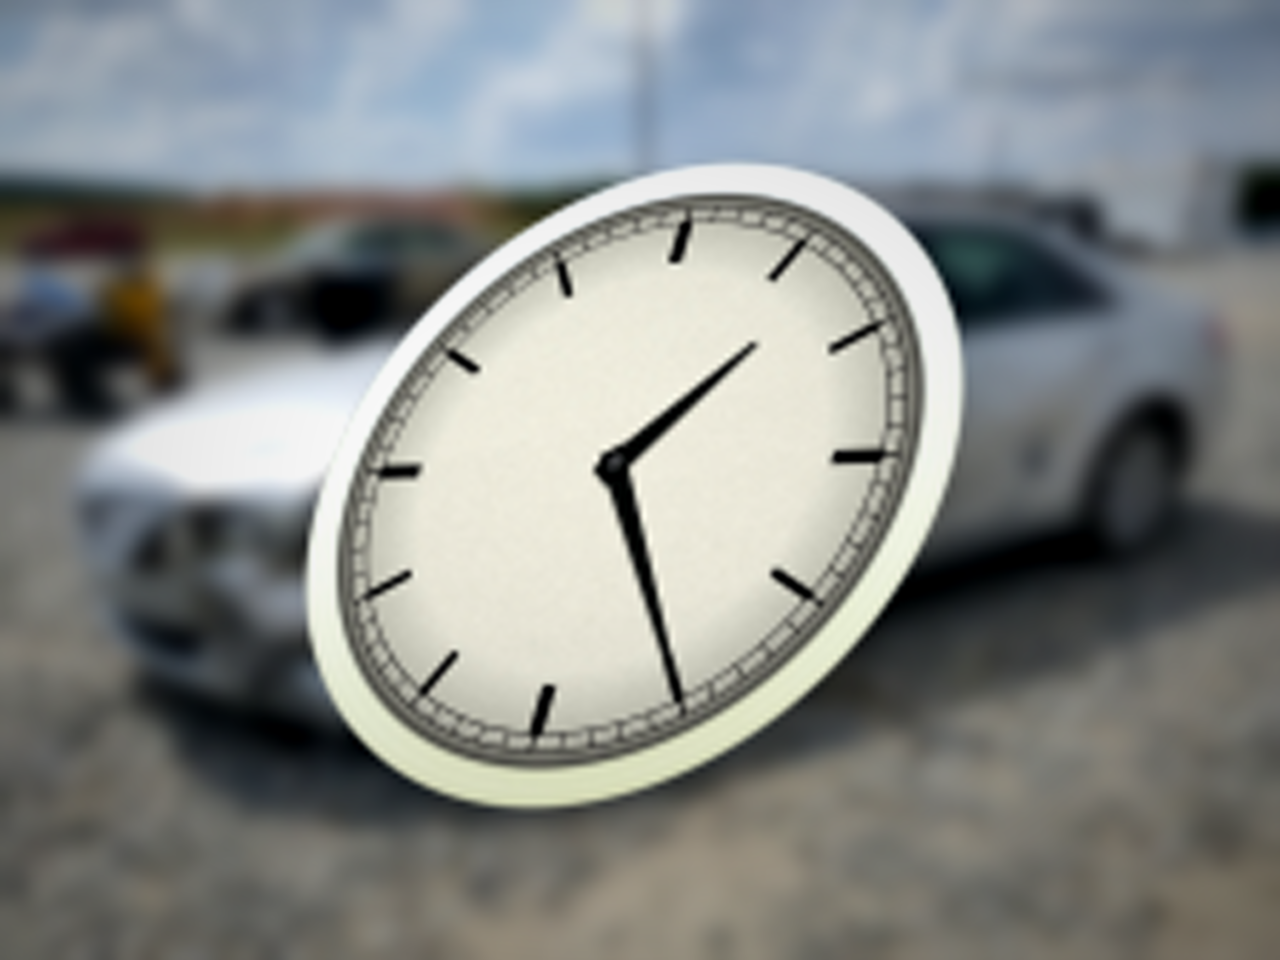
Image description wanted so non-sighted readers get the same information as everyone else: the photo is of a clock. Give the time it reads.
1:25
